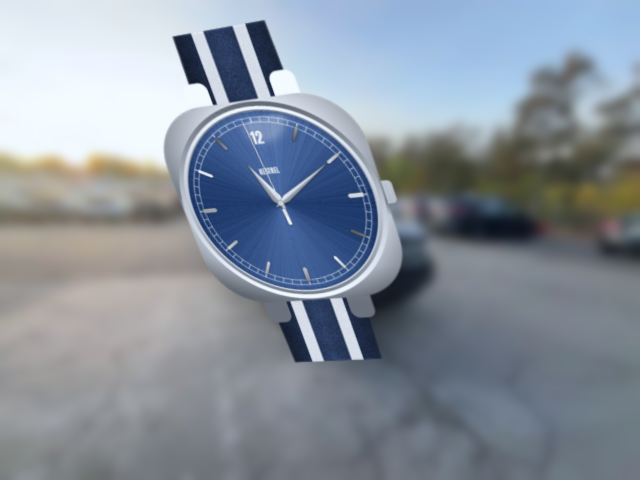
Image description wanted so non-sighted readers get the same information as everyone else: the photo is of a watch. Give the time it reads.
11:09:59
